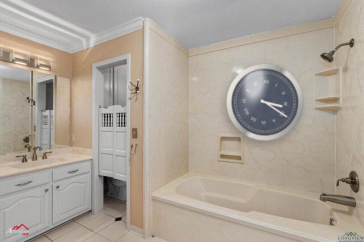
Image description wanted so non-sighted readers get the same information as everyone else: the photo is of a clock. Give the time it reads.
3:20
